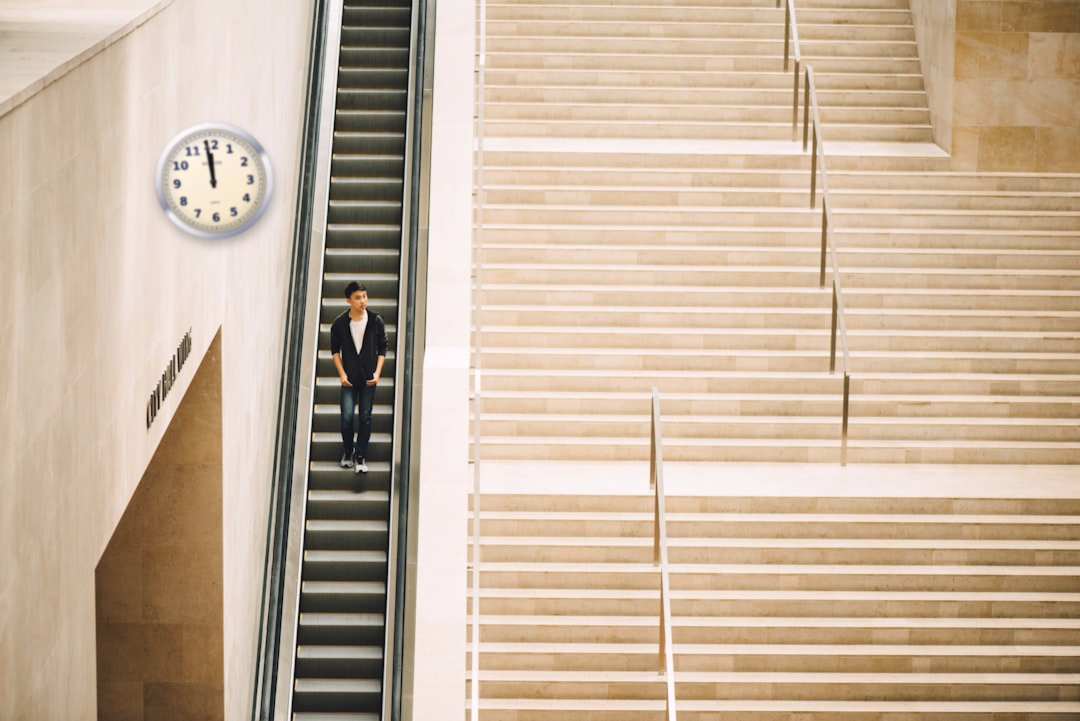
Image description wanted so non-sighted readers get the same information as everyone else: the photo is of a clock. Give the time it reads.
11:59
